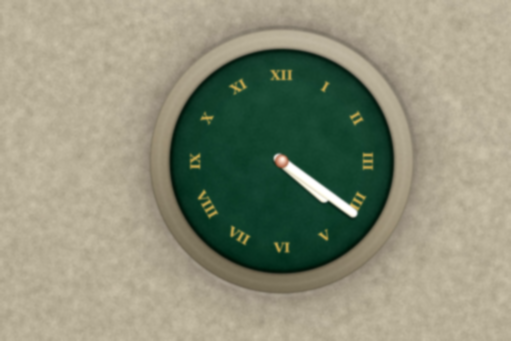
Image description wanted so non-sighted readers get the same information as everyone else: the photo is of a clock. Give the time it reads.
4:21
